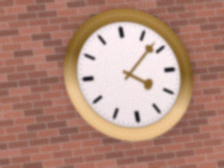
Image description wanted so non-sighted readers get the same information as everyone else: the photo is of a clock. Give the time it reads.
4:08
